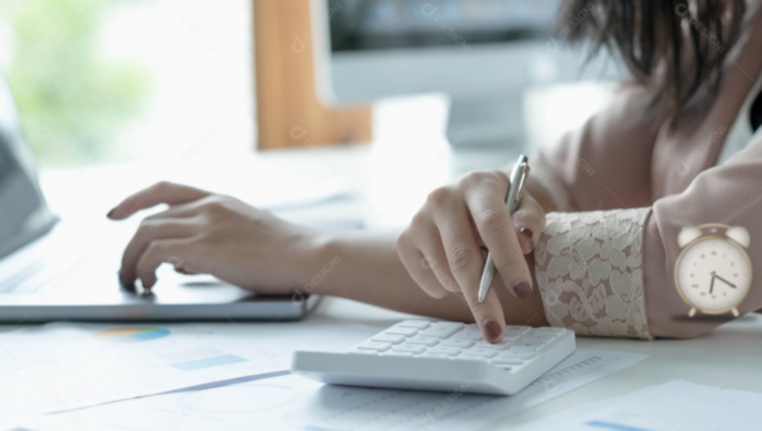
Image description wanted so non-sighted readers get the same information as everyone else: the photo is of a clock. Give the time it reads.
6:20
